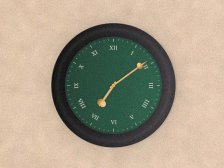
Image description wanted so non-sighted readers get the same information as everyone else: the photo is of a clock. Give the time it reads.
7:09
